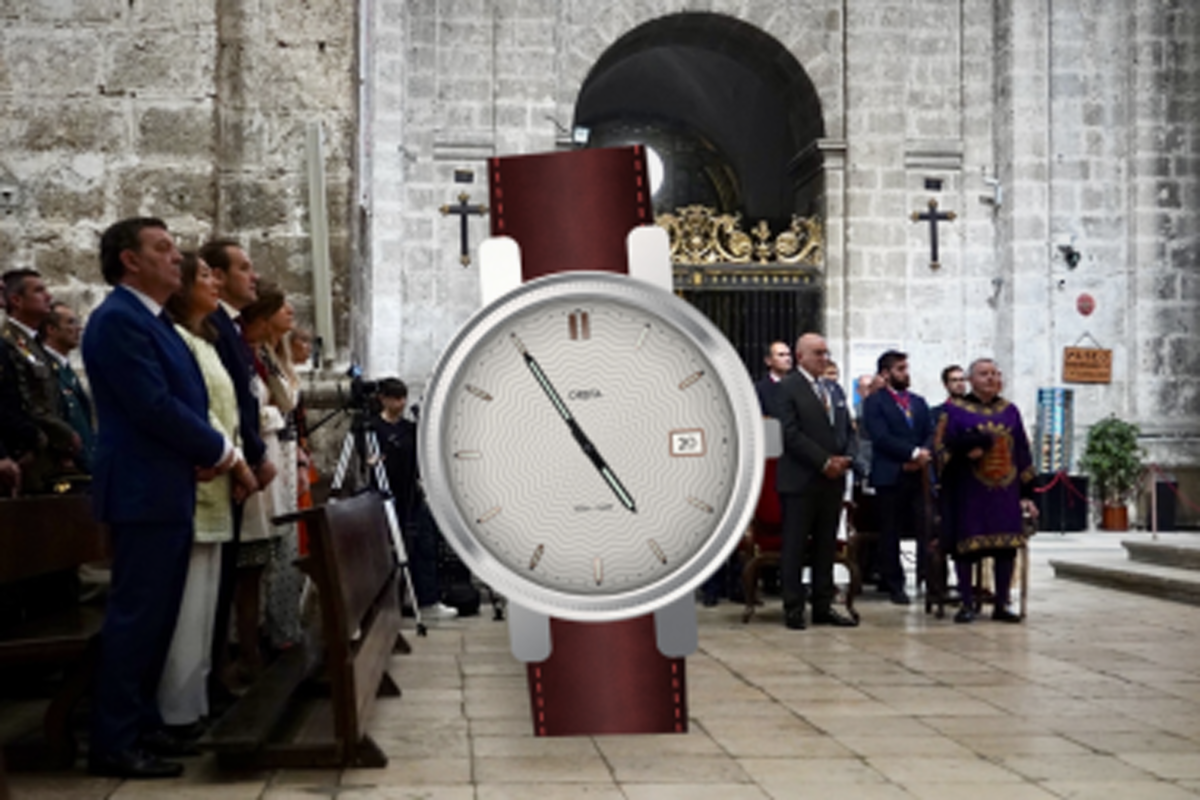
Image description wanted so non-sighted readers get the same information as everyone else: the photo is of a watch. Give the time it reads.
4:55
